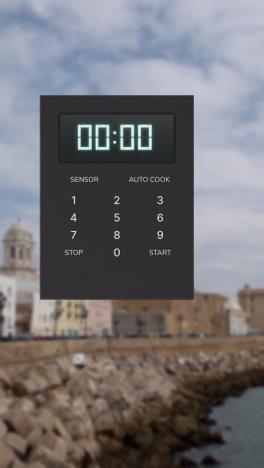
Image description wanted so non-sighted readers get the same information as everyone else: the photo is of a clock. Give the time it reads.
0:00
